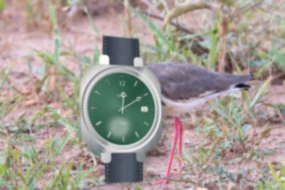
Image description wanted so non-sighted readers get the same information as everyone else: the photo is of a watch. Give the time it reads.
12:10
